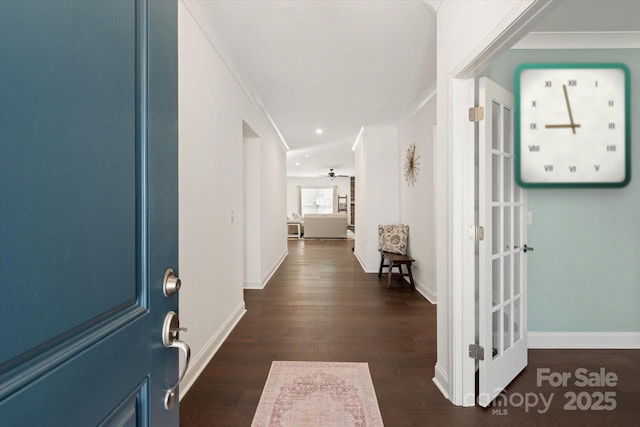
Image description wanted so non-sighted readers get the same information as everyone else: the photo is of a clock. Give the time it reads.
8:58
